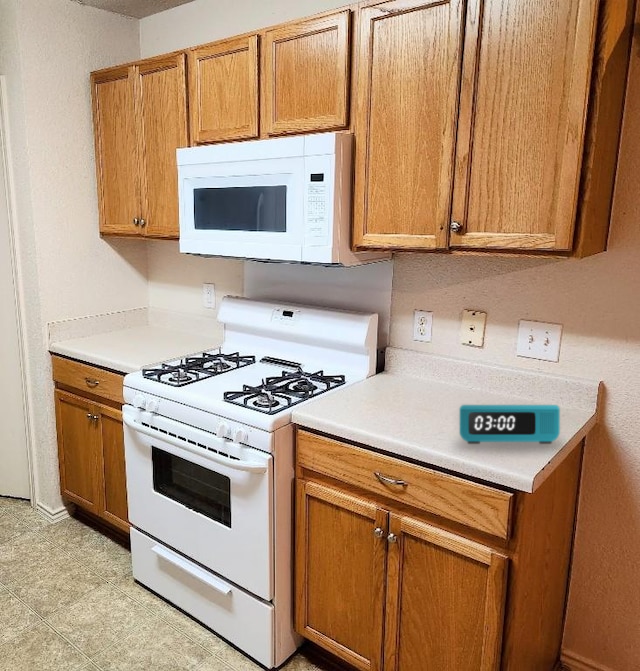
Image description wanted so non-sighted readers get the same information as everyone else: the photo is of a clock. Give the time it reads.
3:00
